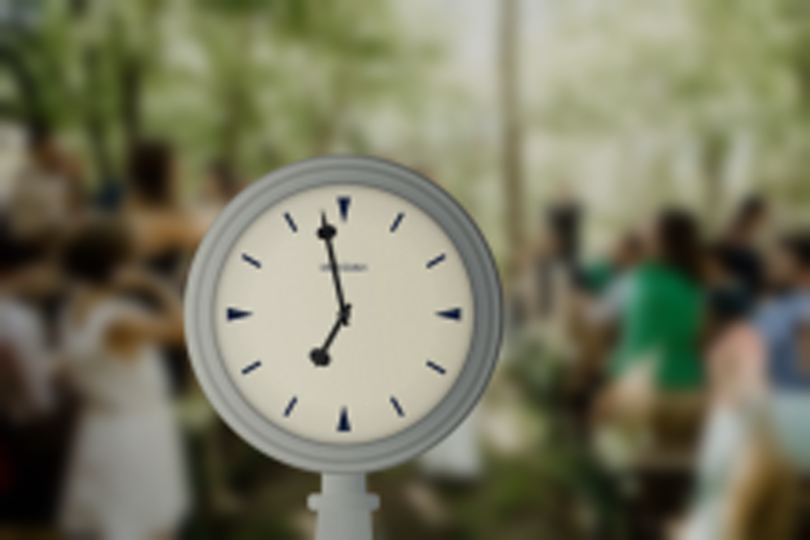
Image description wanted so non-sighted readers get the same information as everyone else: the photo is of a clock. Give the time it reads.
6:58
